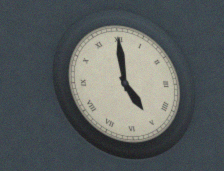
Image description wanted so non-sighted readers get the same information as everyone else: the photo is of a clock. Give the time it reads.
5:00
